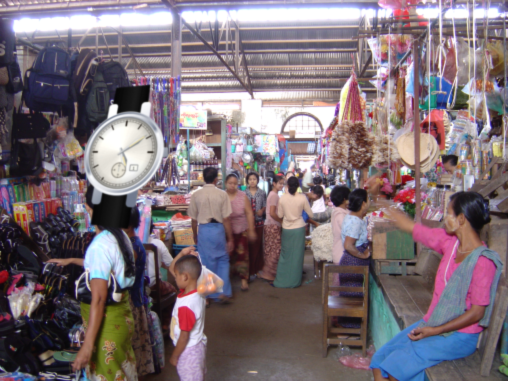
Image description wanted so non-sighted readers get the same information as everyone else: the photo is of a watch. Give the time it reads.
5:09
